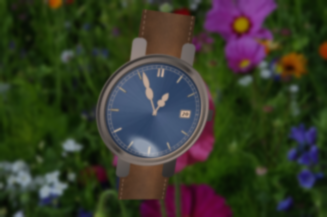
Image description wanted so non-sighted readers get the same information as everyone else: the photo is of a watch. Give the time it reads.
12:56
